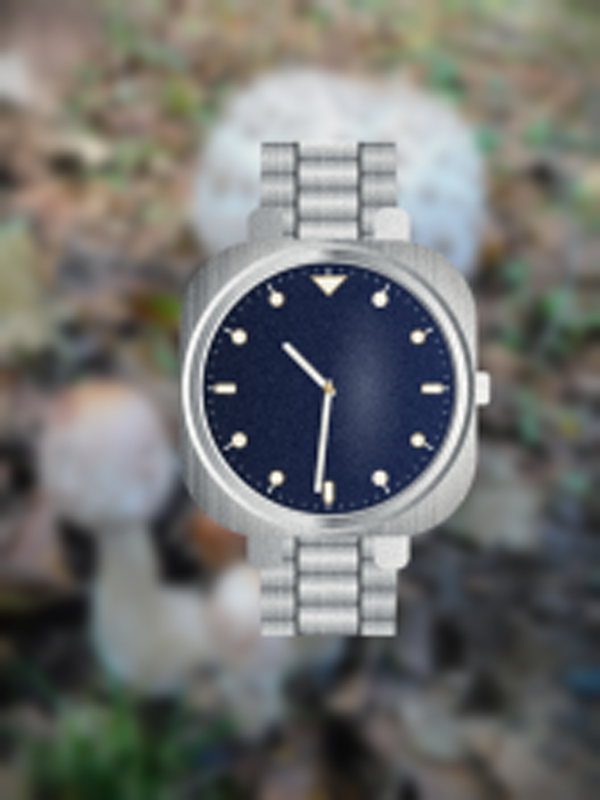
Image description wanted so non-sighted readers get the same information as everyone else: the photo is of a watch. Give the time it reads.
10:31
